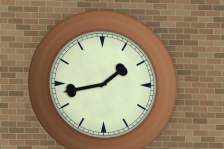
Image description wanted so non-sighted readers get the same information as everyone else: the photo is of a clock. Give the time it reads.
1:43
